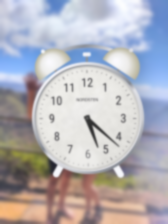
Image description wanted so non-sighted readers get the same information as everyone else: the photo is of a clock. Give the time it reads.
5:22
